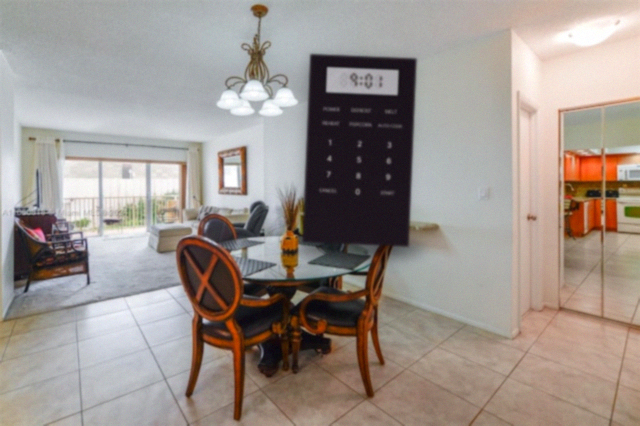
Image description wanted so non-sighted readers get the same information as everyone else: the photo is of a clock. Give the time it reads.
9:01
